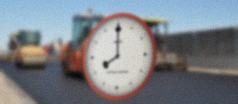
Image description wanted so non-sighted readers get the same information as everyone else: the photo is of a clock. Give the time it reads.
8:00
